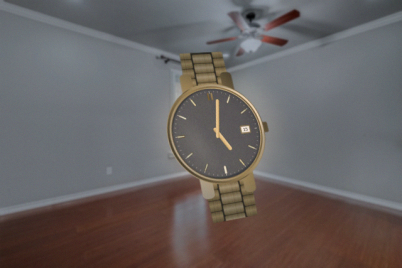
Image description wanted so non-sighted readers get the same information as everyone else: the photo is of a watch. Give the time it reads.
5:02
